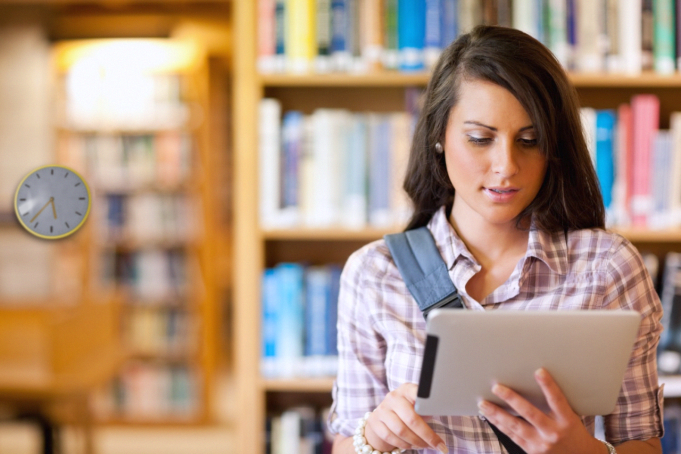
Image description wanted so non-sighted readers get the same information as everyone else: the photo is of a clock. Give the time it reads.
5:37
